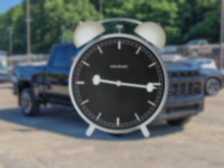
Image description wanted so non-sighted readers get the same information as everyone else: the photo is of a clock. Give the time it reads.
9:16
